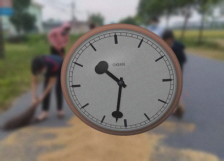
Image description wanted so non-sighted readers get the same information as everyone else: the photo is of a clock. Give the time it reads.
10:32
